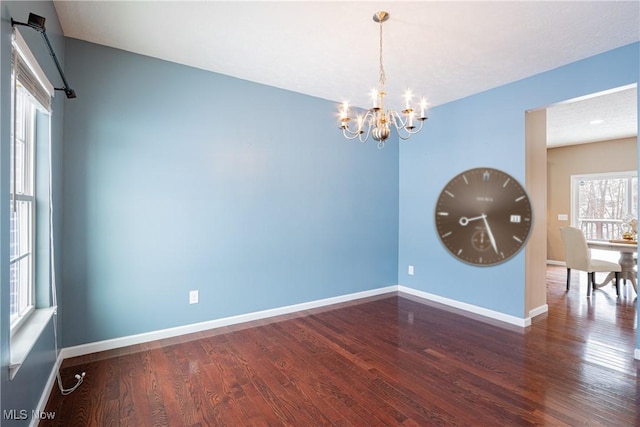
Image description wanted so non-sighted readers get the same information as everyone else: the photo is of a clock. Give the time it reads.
8:26
